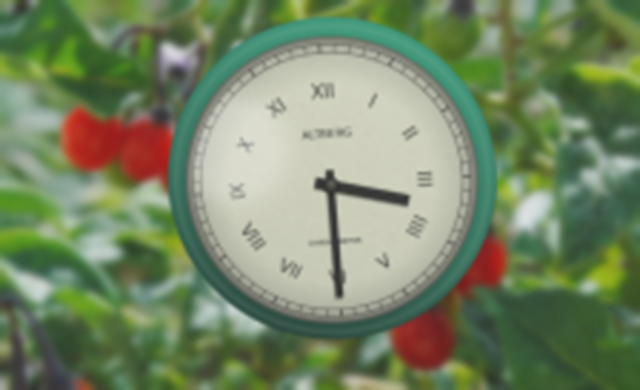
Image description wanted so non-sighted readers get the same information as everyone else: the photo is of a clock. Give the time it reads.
3:30
